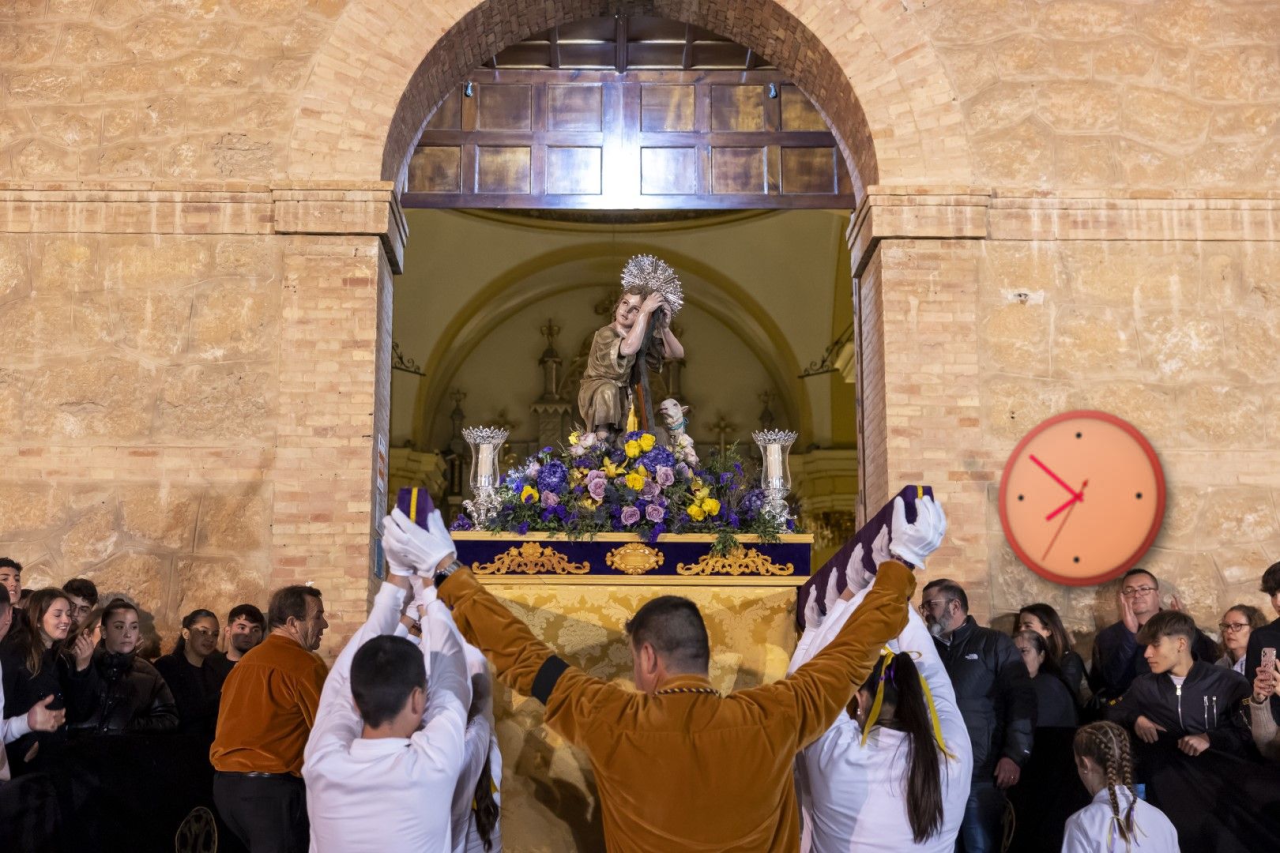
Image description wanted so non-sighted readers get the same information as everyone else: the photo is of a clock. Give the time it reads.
7:51:35
